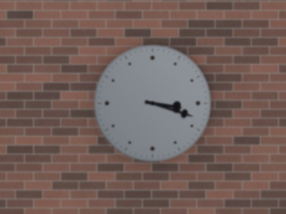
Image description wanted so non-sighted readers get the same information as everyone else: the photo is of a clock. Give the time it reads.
3:18
